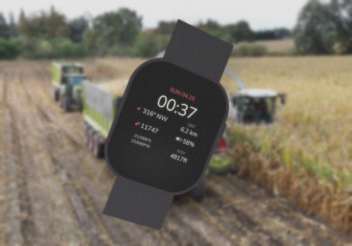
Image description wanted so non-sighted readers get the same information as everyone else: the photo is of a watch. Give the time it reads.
0:37
